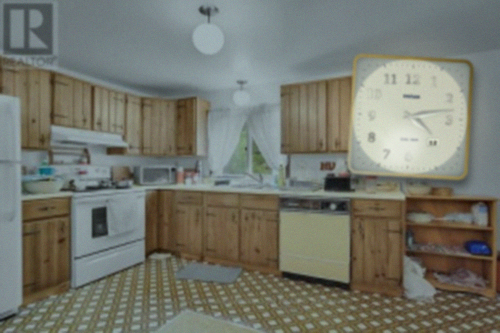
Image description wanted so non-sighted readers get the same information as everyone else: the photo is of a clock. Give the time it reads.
4:13
